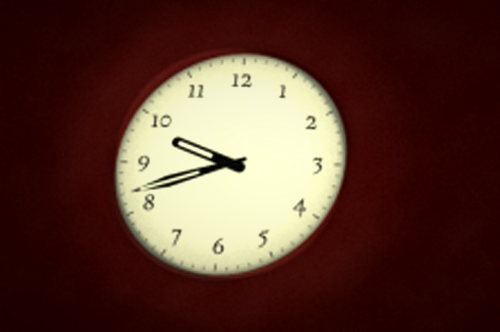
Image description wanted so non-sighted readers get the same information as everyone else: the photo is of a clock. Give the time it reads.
9:42
